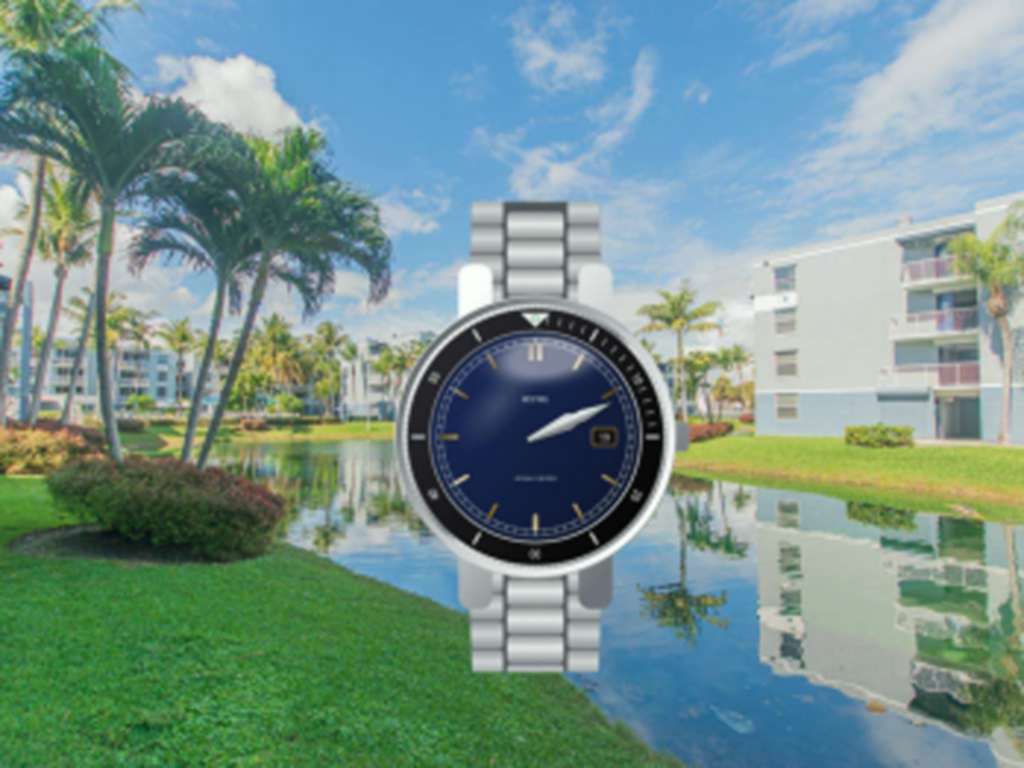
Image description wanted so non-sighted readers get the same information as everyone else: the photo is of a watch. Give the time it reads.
2:11
